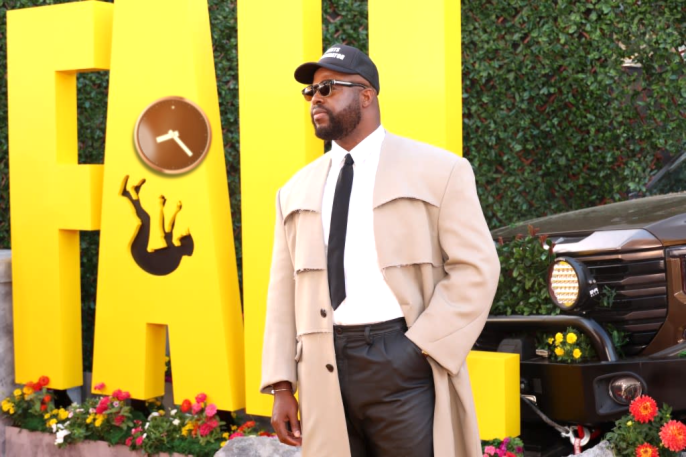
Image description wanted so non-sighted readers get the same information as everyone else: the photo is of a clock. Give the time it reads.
8:23
